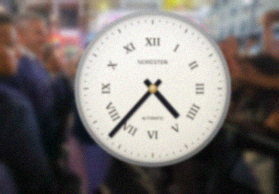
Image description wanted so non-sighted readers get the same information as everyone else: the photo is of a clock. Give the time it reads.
4:37
